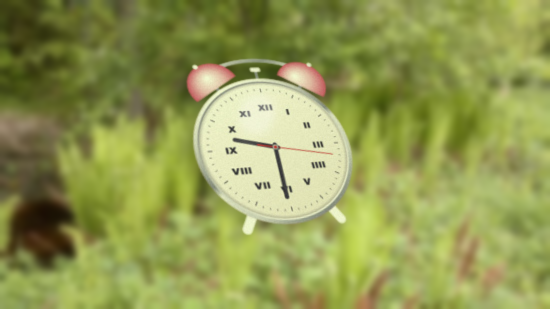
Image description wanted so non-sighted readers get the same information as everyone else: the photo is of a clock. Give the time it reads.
9:30:17
